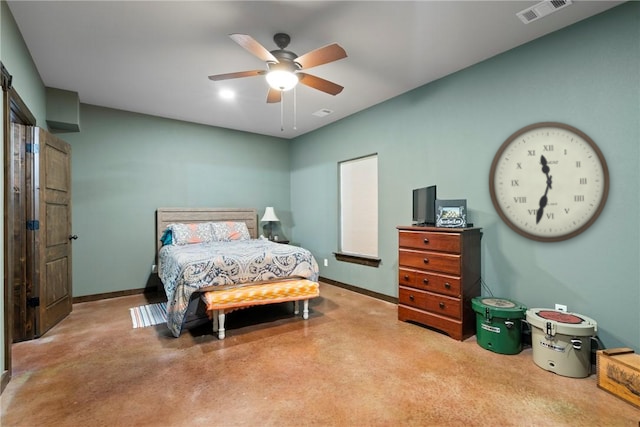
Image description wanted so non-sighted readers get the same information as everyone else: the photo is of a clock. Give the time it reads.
11:33
